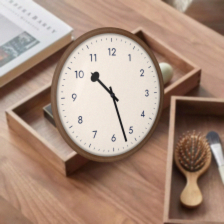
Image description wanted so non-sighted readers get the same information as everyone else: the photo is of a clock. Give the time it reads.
10:27
